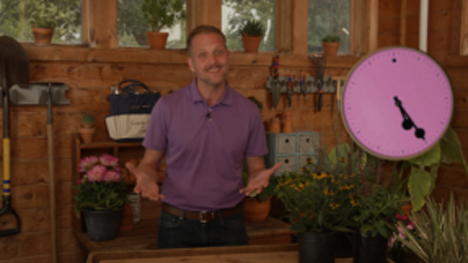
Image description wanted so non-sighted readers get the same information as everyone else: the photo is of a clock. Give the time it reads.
5:25
